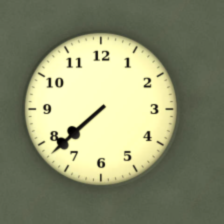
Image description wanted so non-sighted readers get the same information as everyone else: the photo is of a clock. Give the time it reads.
7:38
